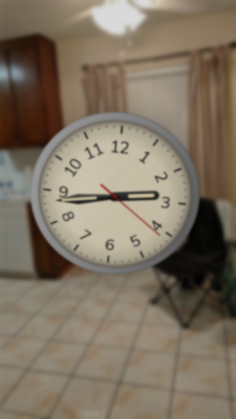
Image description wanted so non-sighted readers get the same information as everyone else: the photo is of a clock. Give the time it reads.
2:43:21
